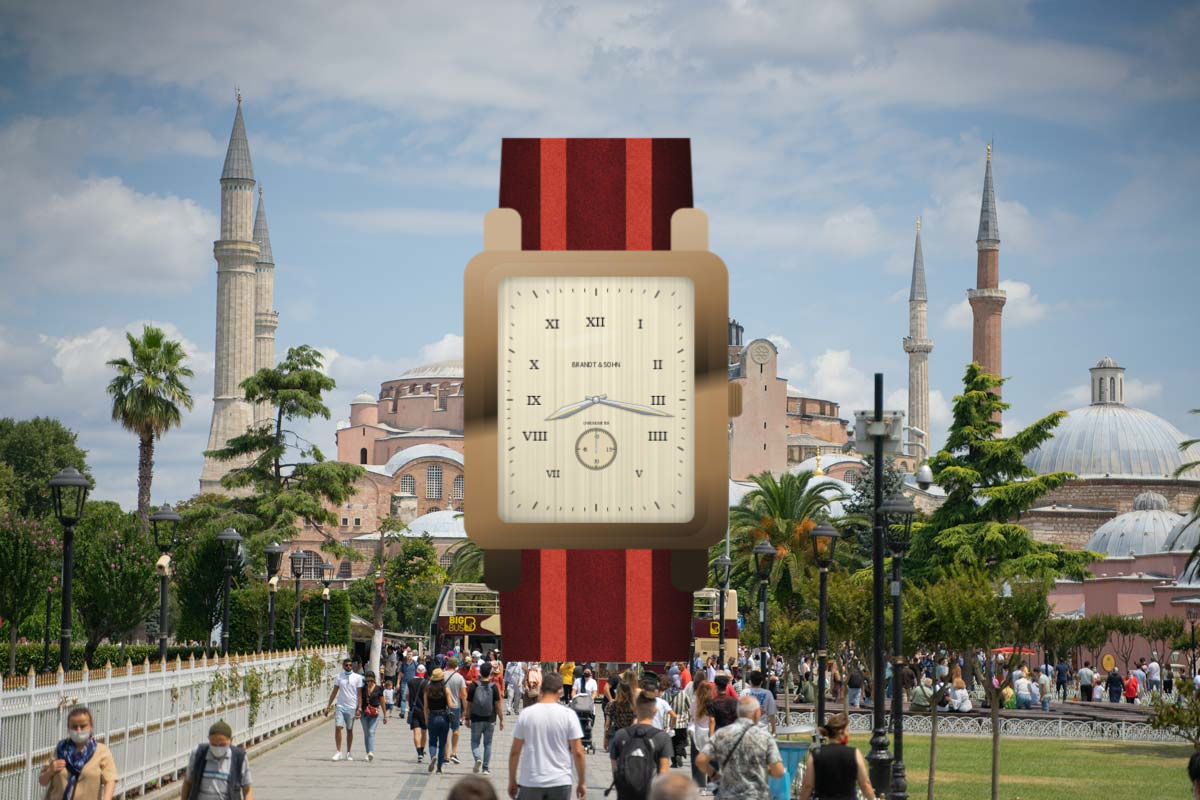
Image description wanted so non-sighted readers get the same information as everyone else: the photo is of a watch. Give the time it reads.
8:17
